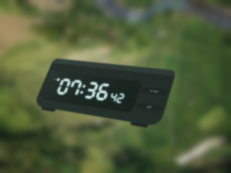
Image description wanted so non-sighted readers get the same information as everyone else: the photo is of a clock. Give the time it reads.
7:36
